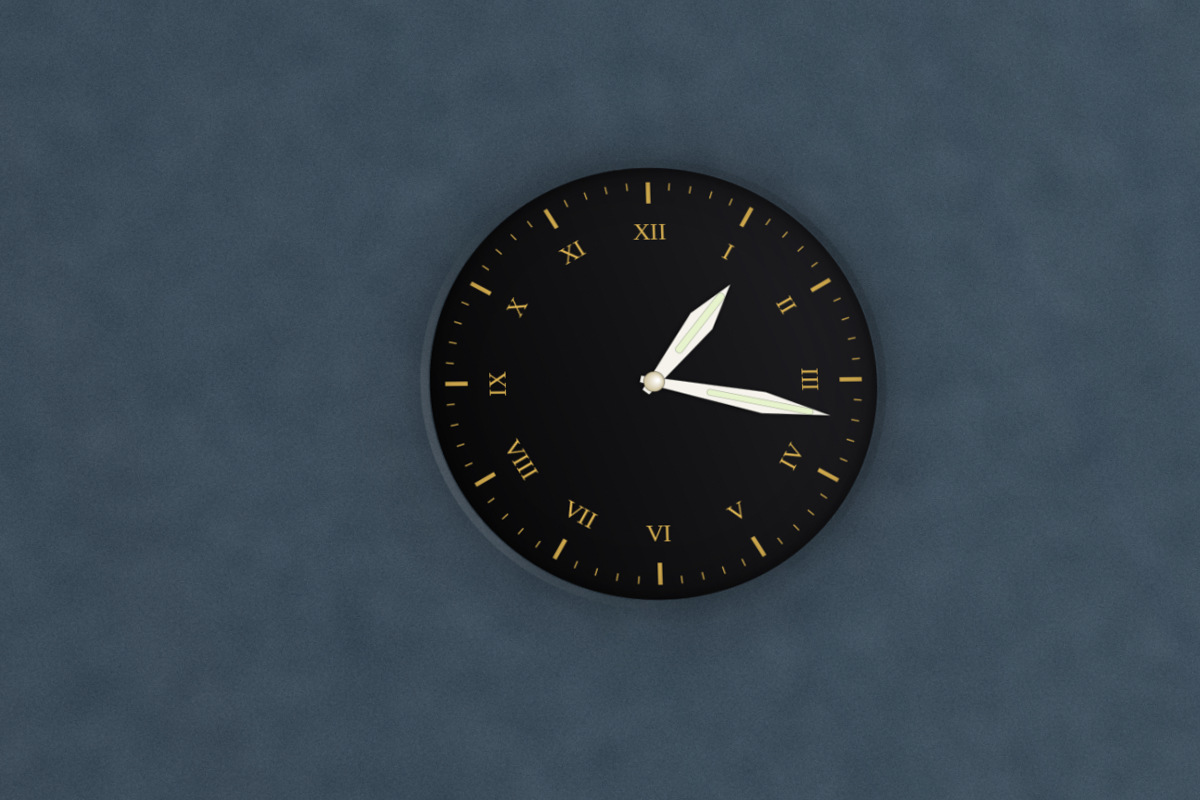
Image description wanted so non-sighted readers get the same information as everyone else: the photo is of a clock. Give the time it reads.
1:17
